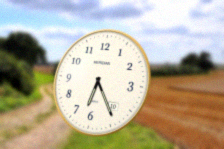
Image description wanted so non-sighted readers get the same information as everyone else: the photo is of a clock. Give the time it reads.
6:24
